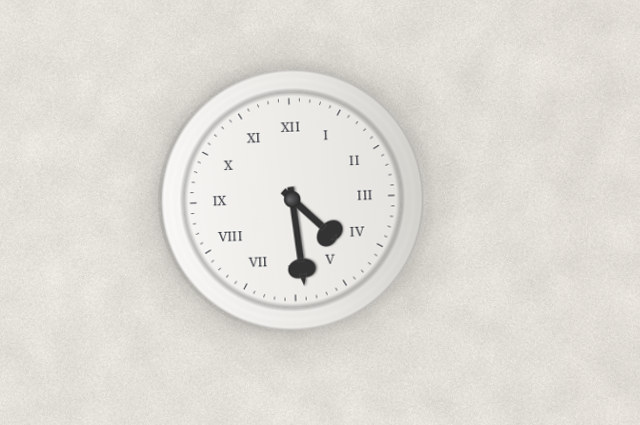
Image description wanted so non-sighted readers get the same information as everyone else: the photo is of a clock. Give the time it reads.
4:29
